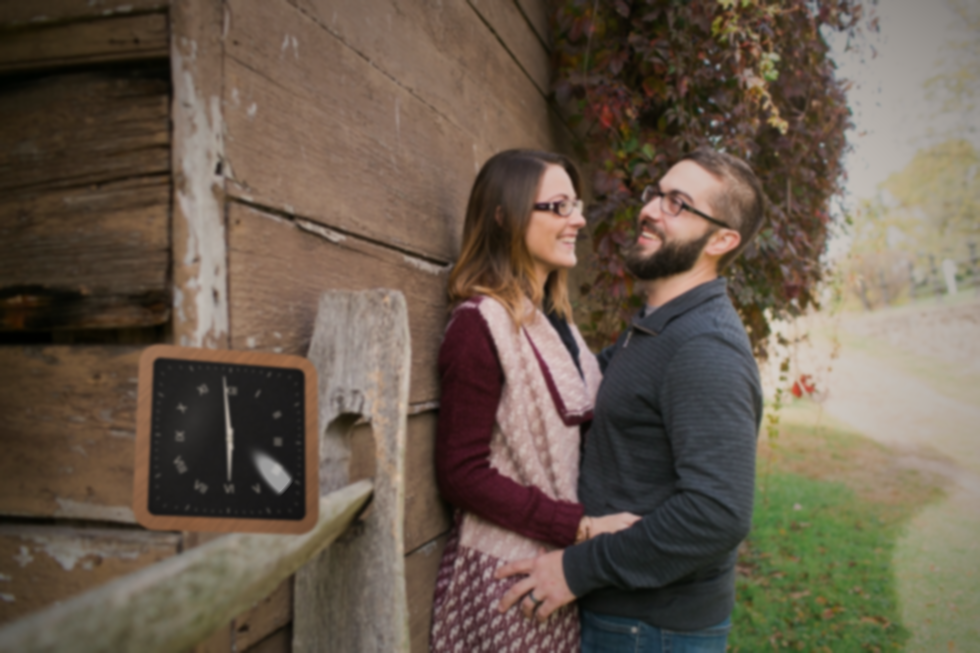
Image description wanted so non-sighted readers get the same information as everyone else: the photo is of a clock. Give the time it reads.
5:59
